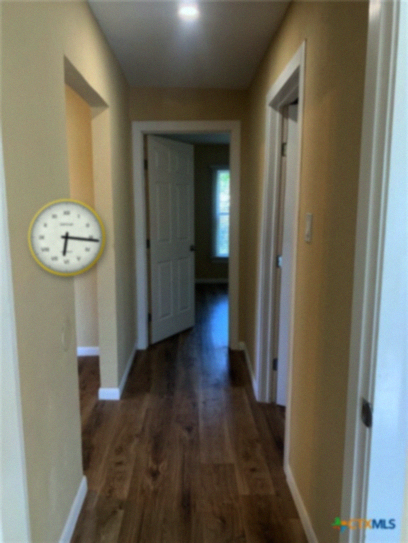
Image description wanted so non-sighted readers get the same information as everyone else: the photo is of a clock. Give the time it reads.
6:16
